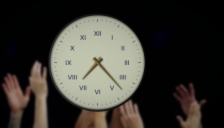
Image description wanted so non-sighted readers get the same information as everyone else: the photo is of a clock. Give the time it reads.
7:23
